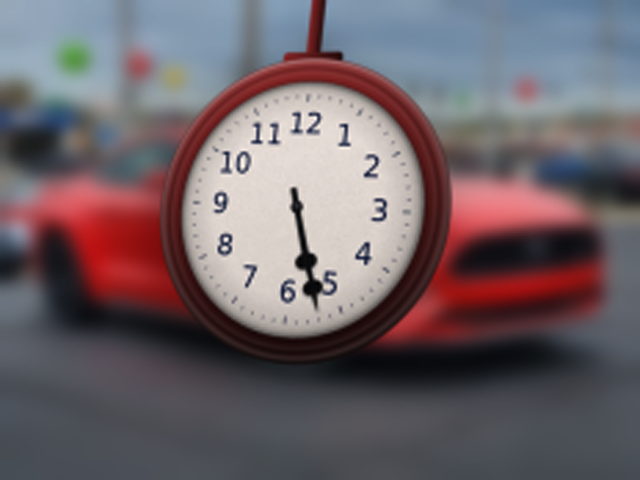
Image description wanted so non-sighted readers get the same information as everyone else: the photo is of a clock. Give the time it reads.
5:27
